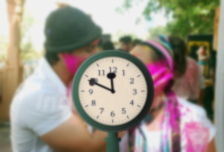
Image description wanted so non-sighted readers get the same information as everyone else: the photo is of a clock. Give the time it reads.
11:49
